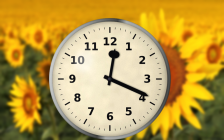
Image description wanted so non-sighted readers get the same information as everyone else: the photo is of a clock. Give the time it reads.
12:19
